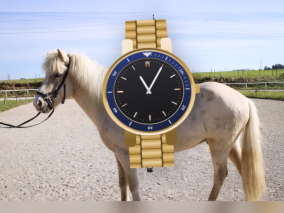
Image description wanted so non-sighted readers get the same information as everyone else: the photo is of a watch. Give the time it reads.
11:05
